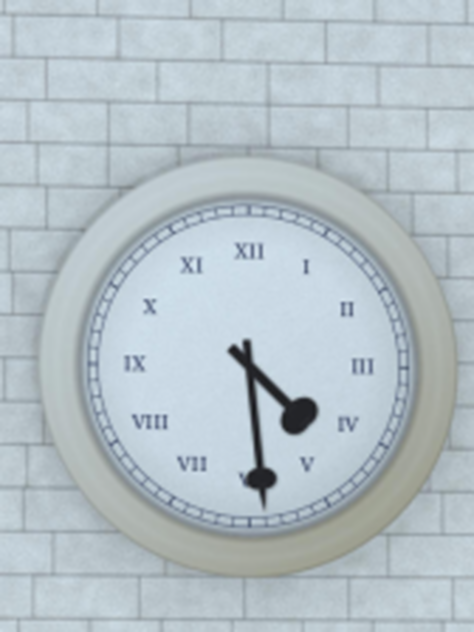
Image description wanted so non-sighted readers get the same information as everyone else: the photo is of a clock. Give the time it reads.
4:29
